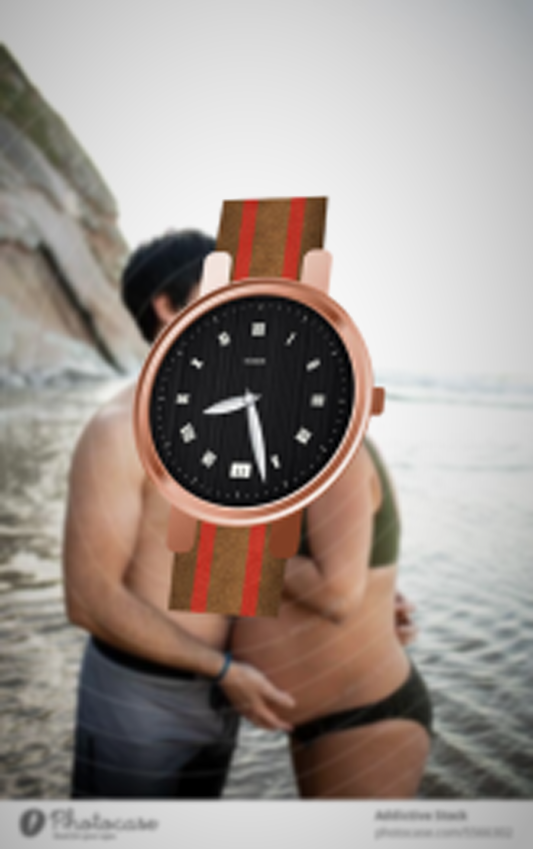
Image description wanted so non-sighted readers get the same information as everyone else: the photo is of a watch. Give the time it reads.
8:27
